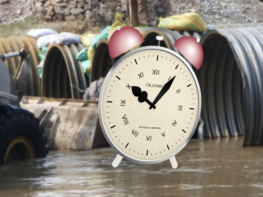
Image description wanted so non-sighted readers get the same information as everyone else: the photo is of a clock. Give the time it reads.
10:06
